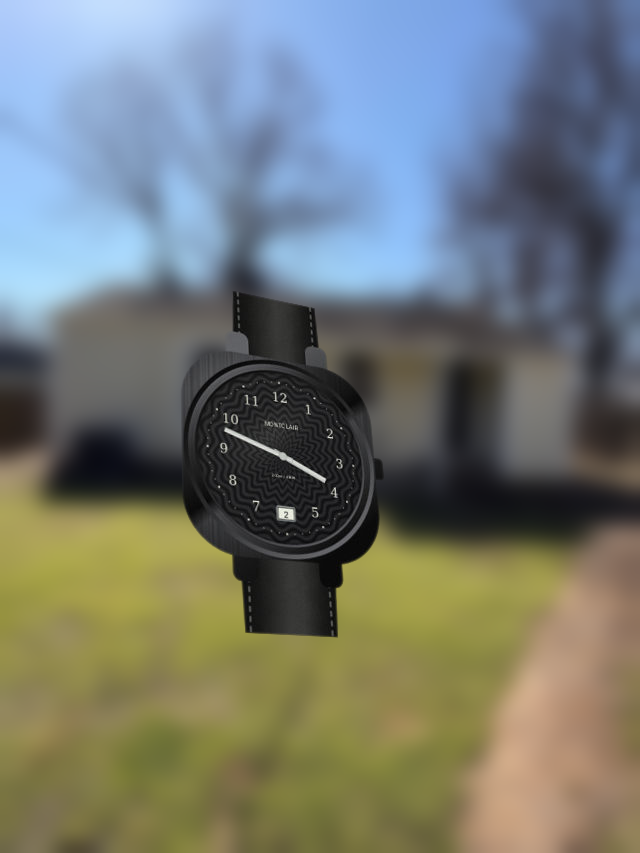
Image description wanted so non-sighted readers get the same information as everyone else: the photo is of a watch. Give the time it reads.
3:48
